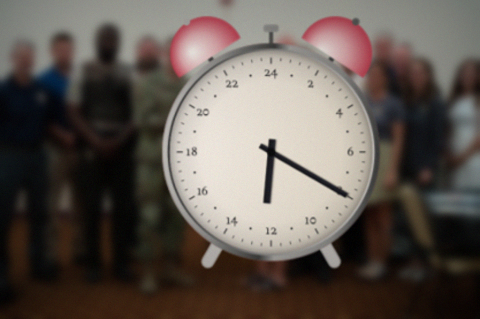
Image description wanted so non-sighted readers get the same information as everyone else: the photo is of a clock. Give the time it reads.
12:20
